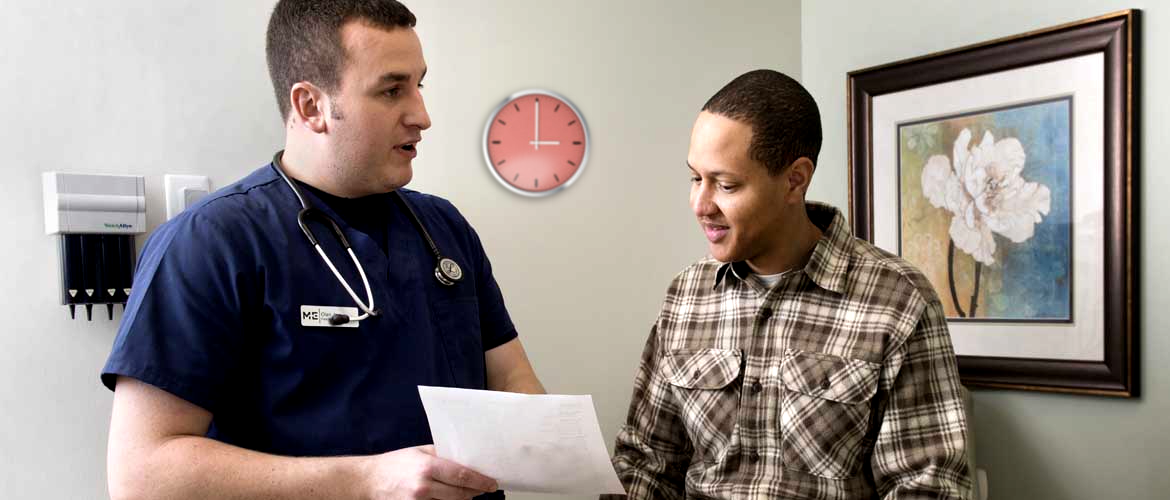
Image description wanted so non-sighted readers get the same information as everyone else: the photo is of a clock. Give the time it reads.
3:00
